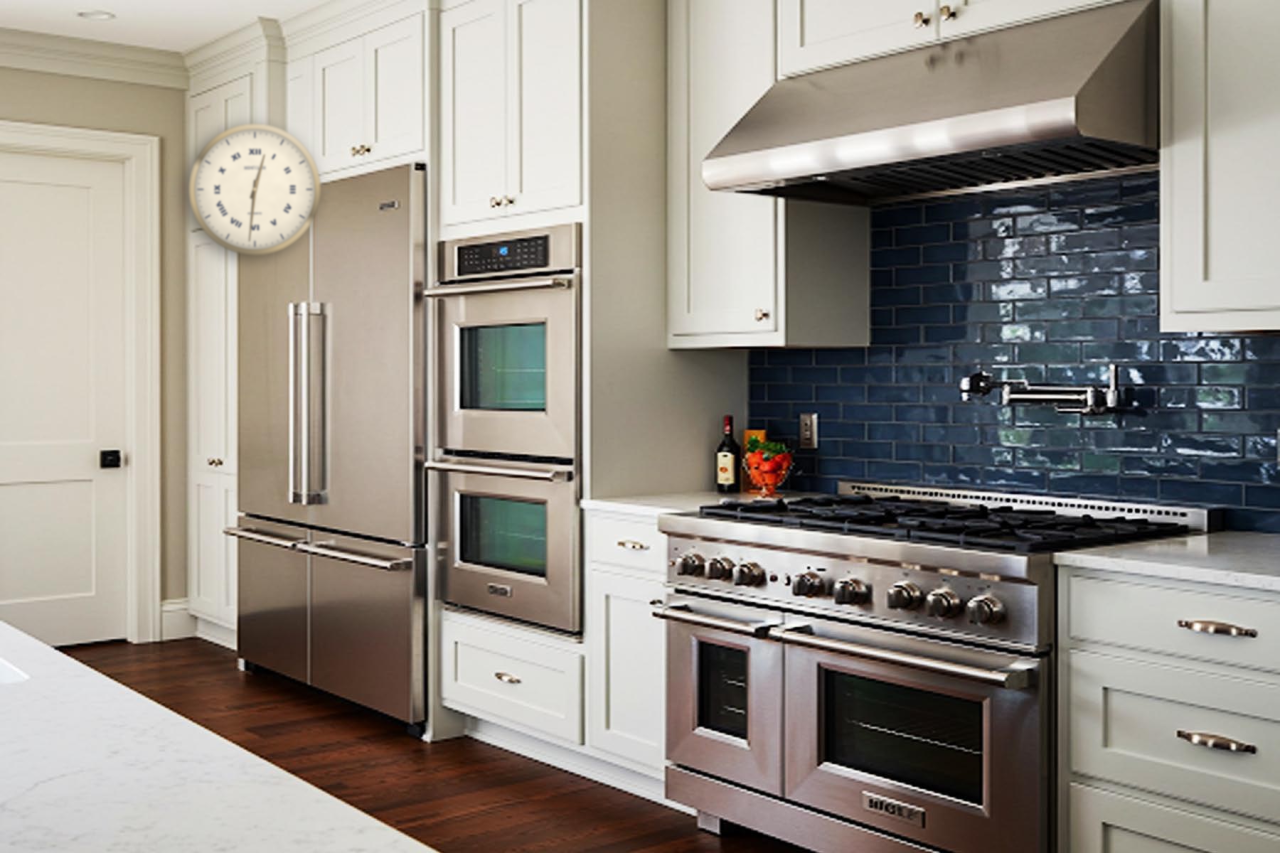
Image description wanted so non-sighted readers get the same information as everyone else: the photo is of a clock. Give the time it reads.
12:31
